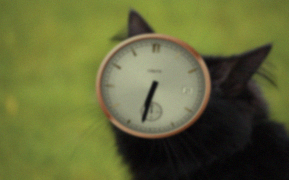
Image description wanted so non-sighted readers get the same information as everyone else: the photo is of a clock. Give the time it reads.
6:32
